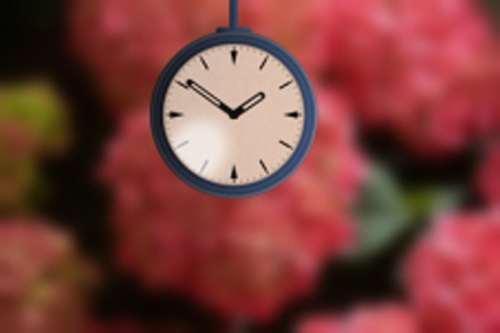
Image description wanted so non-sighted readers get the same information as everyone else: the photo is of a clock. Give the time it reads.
1:51
